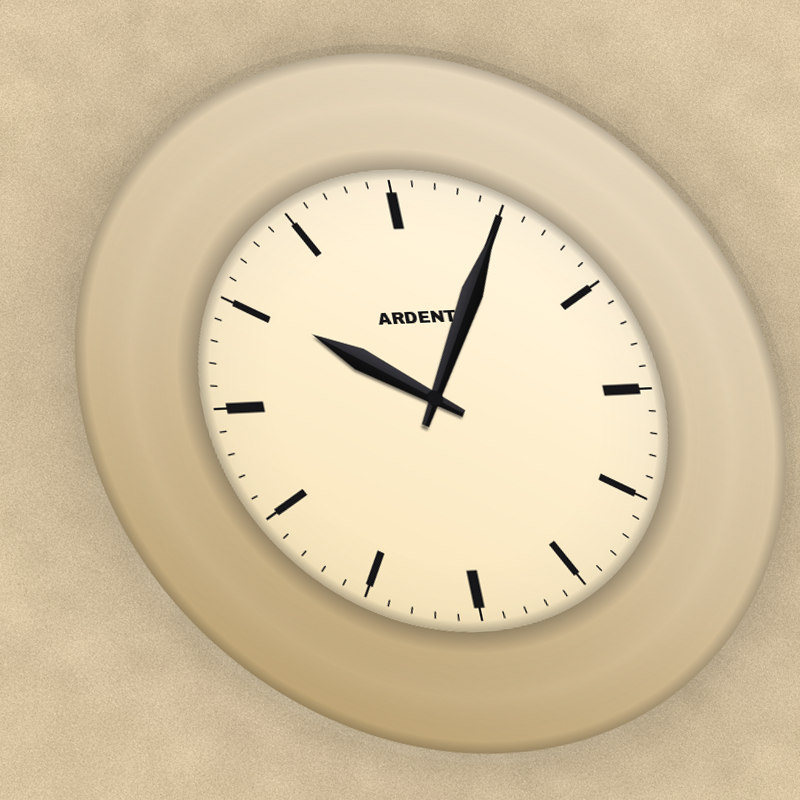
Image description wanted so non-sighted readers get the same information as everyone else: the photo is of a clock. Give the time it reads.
10:05
